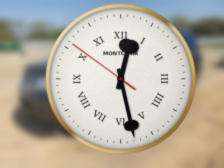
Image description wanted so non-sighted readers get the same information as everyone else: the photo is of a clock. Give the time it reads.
12:27:51
